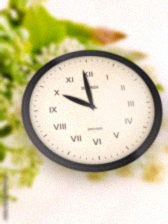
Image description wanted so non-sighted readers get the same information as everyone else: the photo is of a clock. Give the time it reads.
9:59
